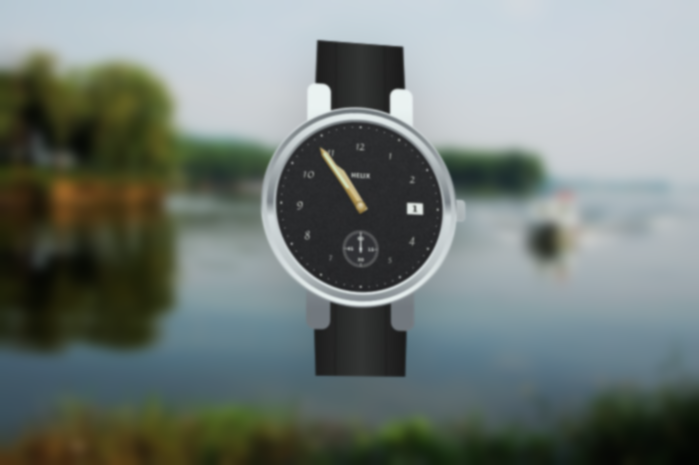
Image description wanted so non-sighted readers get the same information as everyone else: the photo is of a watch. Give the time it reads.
10:54
